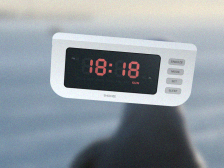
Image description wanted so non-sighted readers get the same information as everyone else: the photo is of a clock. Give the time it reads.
18:18
